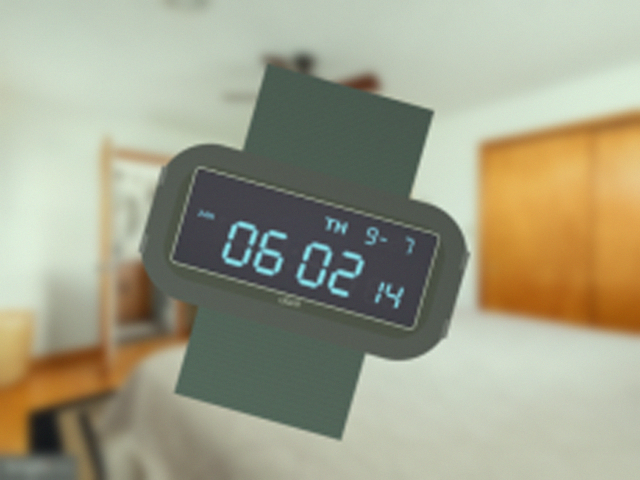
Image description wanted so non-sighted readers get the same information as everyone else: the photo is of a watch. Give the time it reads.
6:02:14
